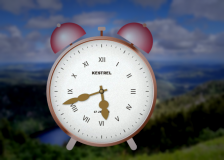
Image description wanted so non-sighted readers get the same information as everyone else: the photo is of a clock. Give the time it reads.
5:42
